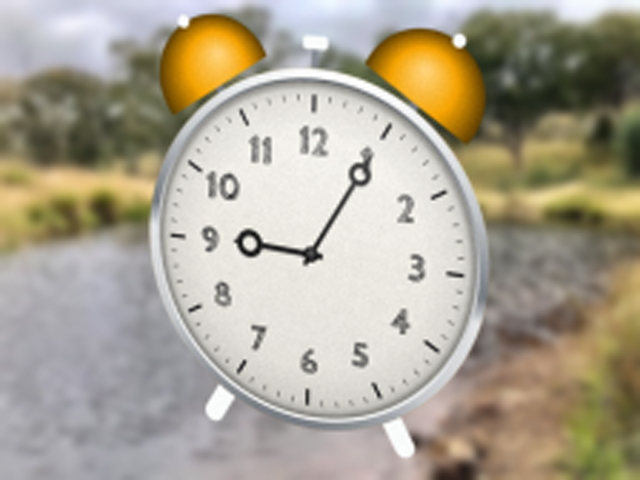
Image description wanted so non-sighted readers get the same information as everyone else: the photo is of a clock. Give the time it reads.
9:05
